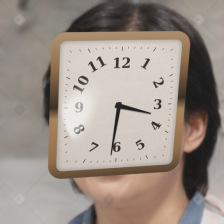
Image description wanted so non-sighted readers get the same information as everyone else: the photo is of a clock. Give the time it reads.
3:31
